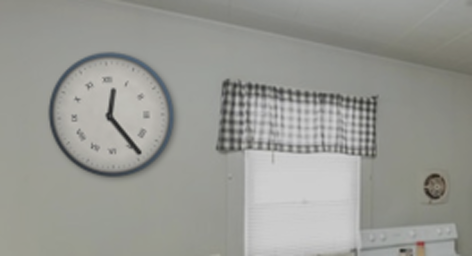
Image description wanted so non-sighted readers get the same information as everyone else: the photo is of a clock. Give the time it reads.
12:24
